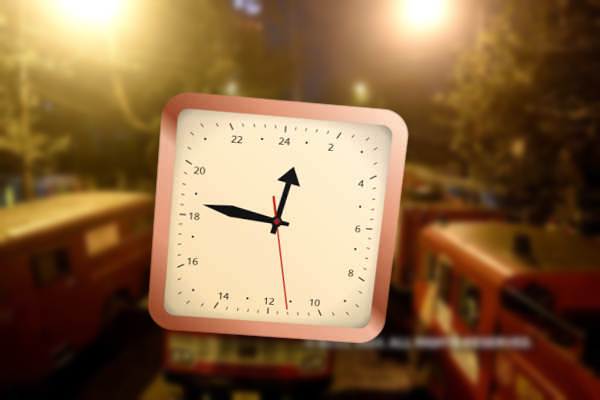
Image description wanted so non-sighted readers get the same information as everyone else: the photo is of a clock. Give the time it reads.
0:46:28
